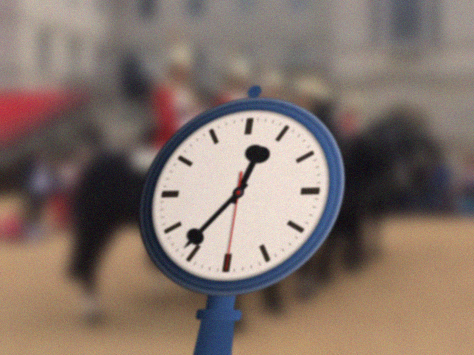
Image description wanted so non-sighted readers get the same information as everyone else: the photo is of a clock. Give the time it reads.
12:36:30
